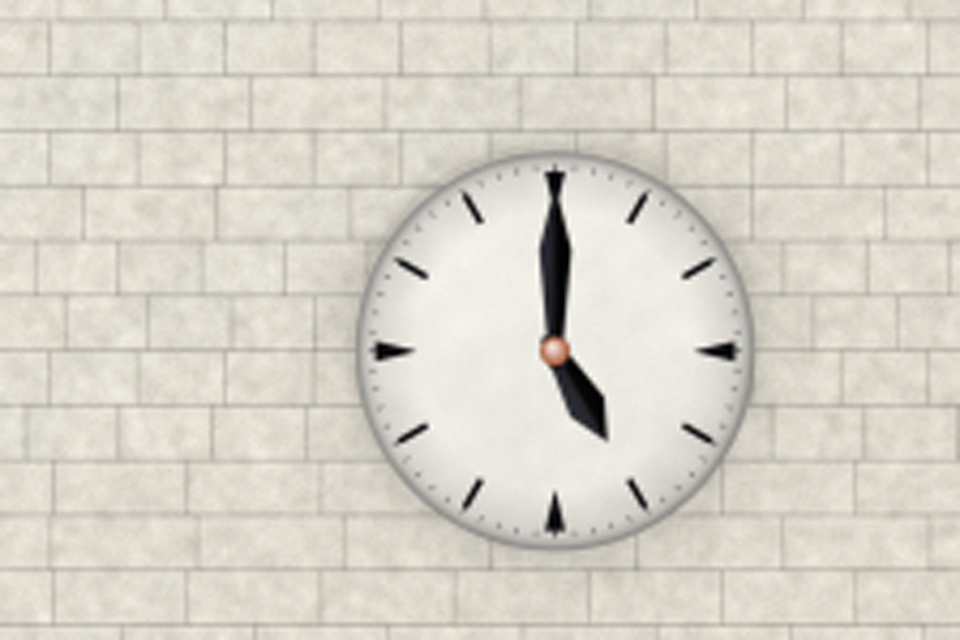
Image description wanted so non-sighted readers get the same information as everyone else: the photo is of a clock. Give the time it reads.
5:00
